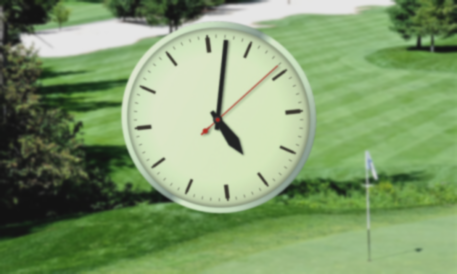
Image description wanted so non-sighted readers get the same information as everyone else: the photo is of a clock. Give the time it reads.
5:02:09
